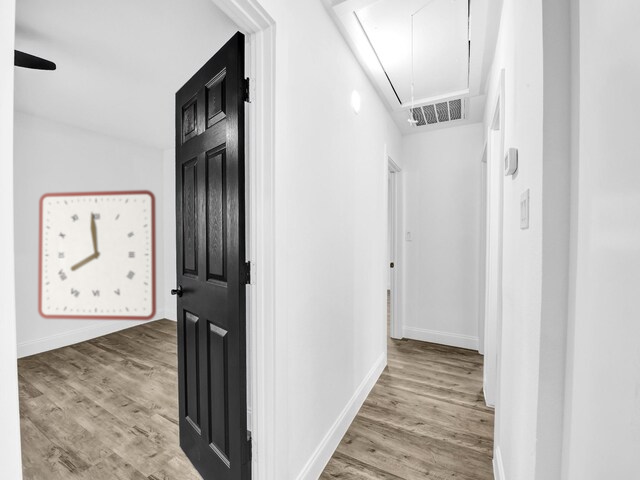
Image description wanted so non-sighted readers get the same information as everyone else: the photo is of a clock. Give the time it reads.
7:59
